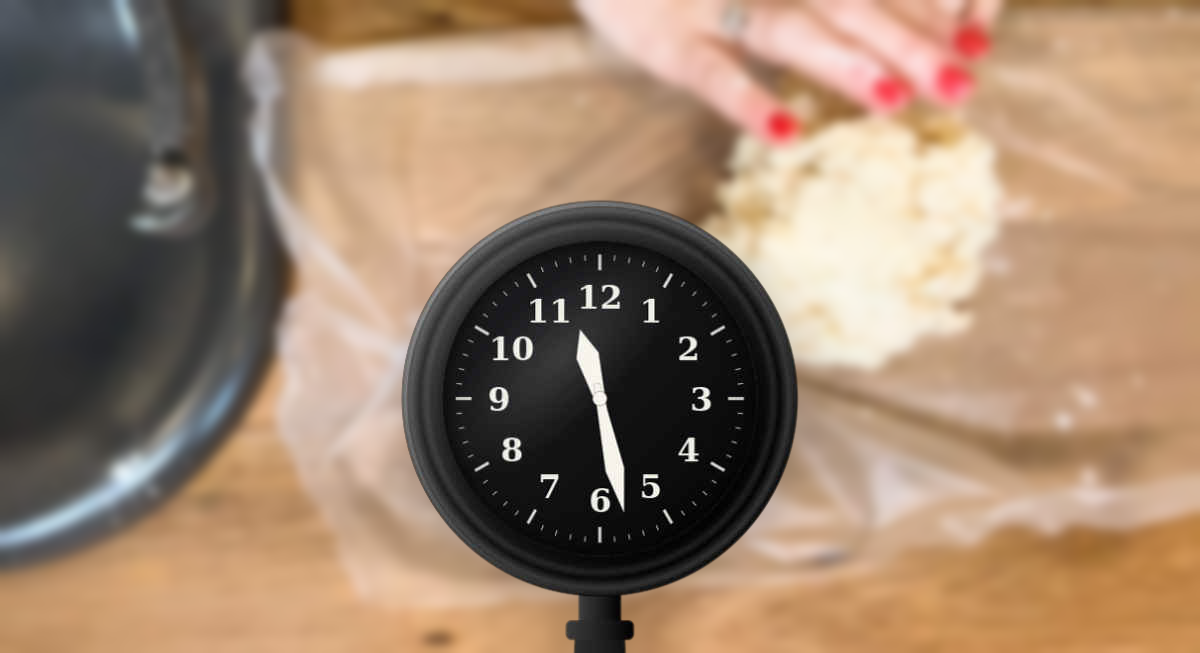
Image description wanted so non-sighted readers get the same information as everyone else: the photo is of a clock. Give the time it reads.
11:28
